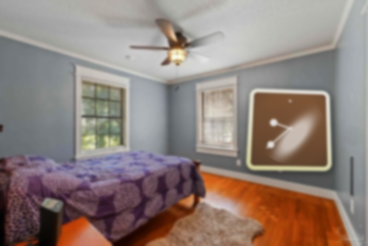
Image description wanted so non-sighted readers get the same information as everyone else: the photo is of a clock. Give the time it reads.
9:38
